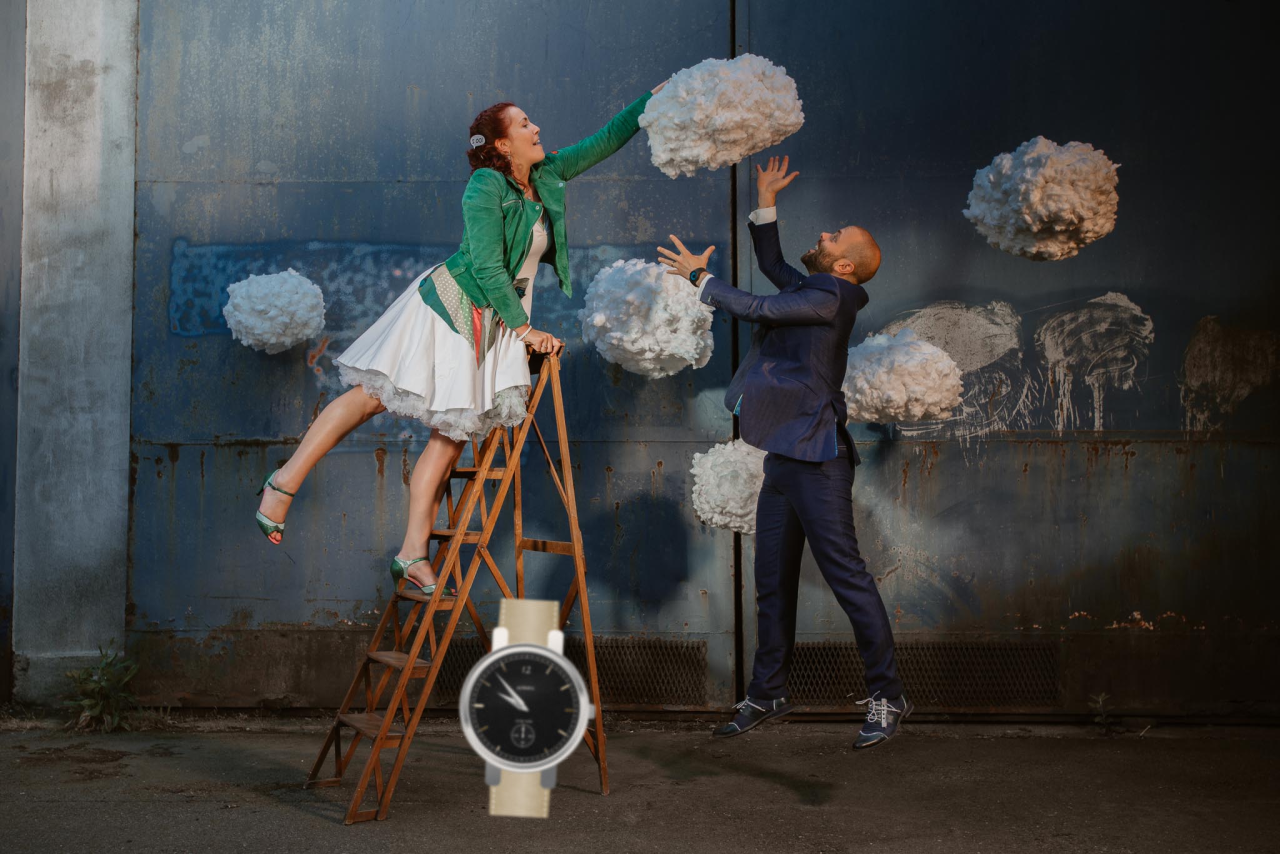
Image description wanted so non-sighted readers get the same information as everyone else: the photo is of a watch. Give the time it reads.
9:53
